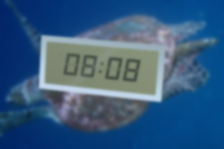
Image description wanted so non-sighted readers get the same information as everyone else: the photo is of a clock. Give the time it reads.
8:08
